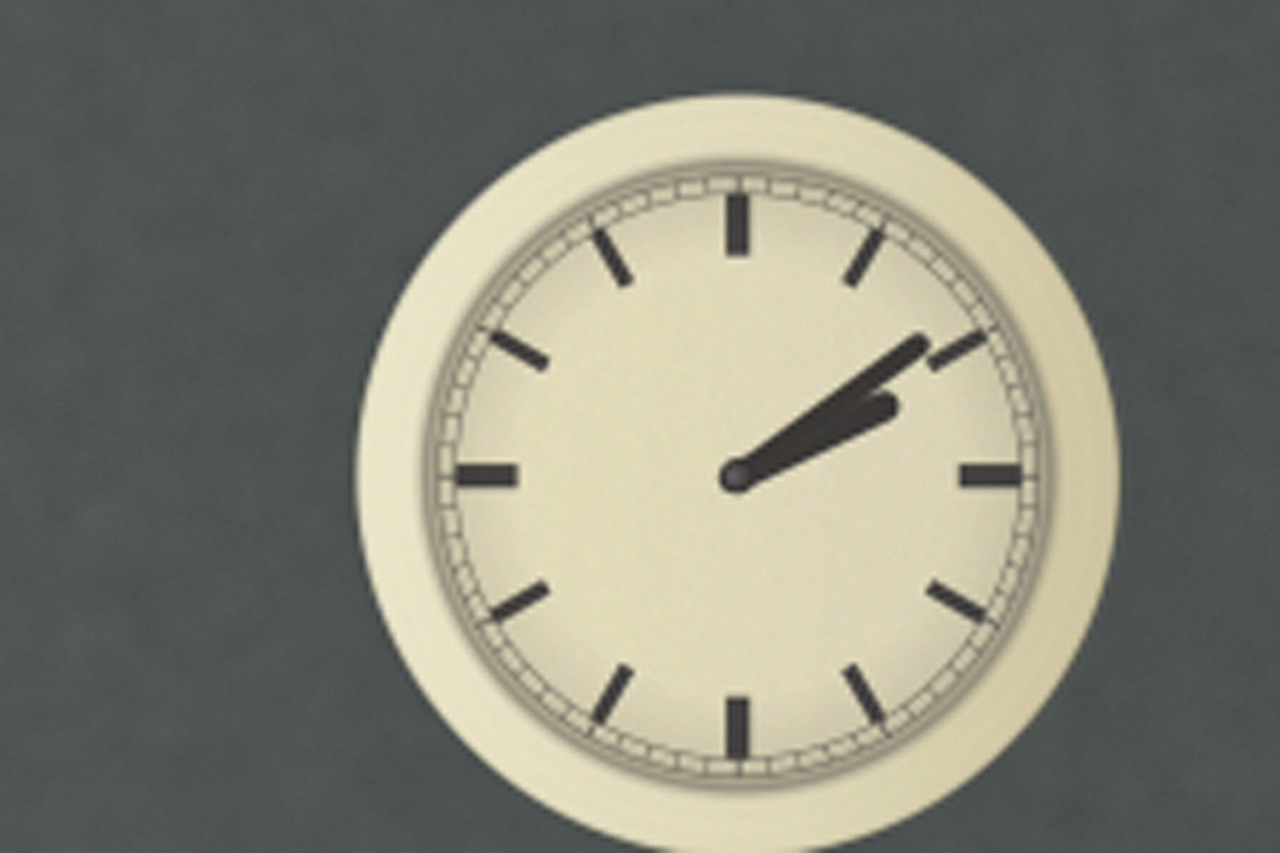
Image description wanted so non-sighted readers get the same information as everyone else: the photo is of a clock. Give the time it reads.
2:09
